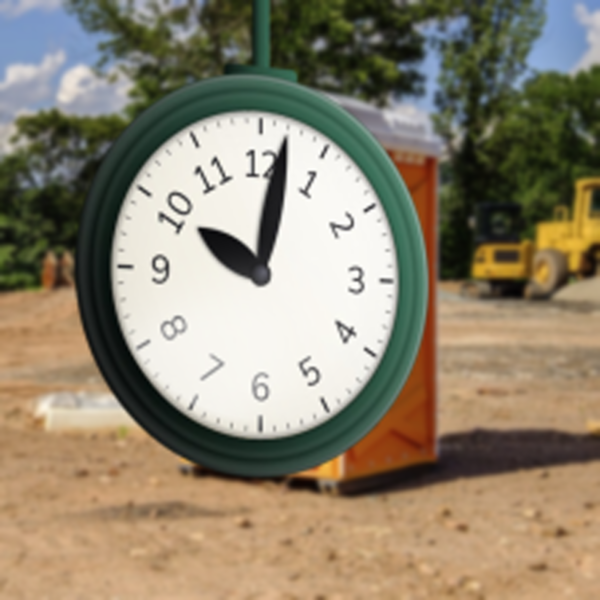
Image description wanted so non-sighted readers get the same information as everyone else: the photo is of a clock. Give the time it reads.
10:02
